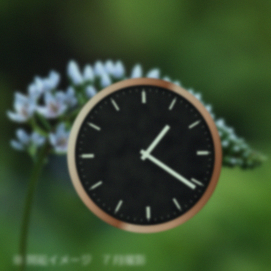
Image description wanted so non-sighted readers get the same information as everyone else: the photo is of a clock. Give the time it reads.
1:21
